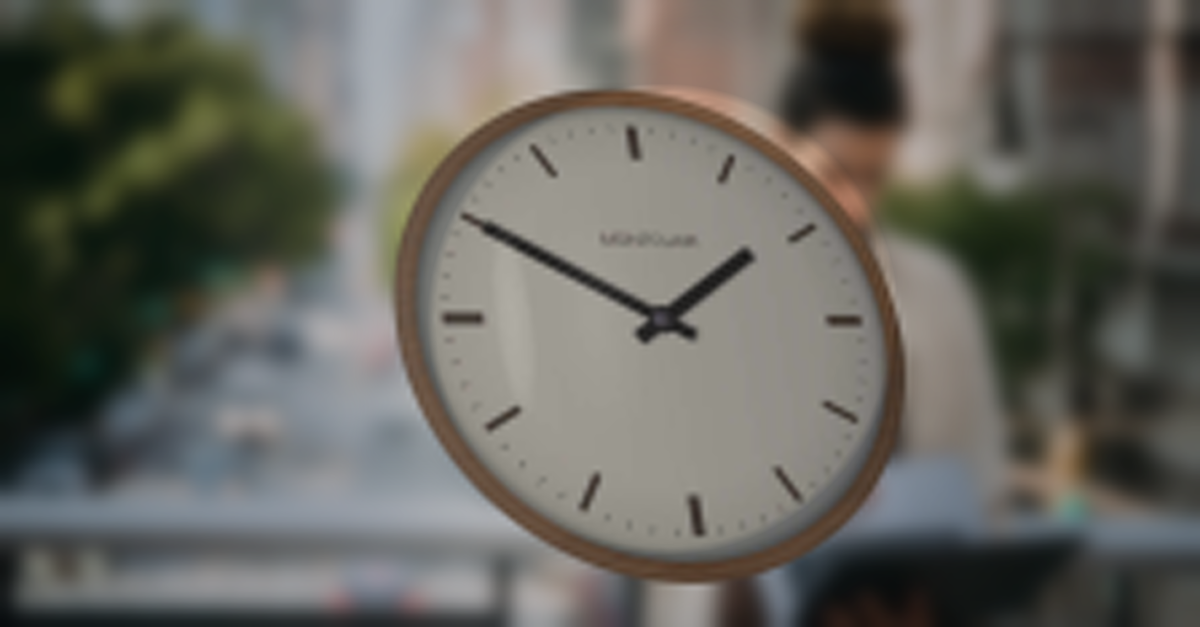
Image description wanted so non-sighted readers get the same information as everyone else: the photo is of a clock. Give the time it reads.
1:50
